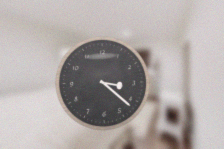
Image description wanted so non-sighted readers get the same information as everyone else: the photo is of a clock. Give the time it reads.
3:22
